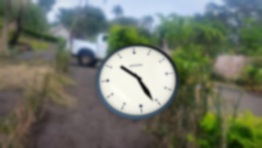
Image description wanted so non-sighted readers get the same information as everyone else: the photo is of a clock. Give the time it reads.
10:26
